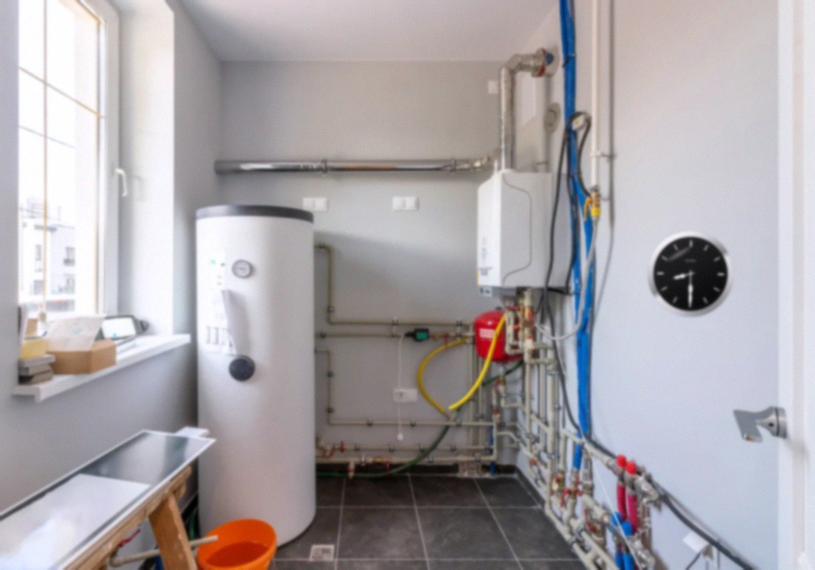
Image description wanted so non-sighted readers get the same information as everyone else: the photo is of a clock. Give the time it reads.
8:30
